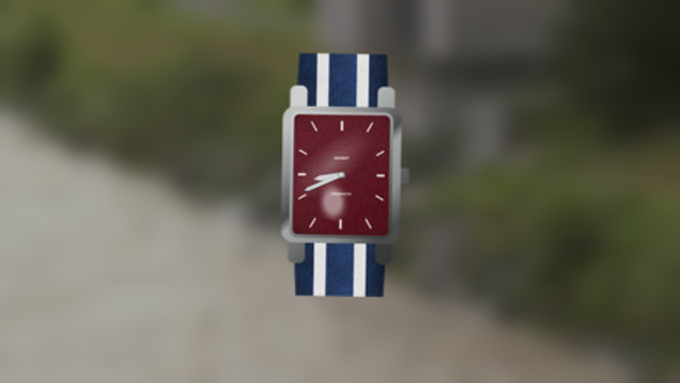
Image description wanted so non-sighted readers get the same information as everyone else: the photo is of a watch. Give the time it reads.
8:41
